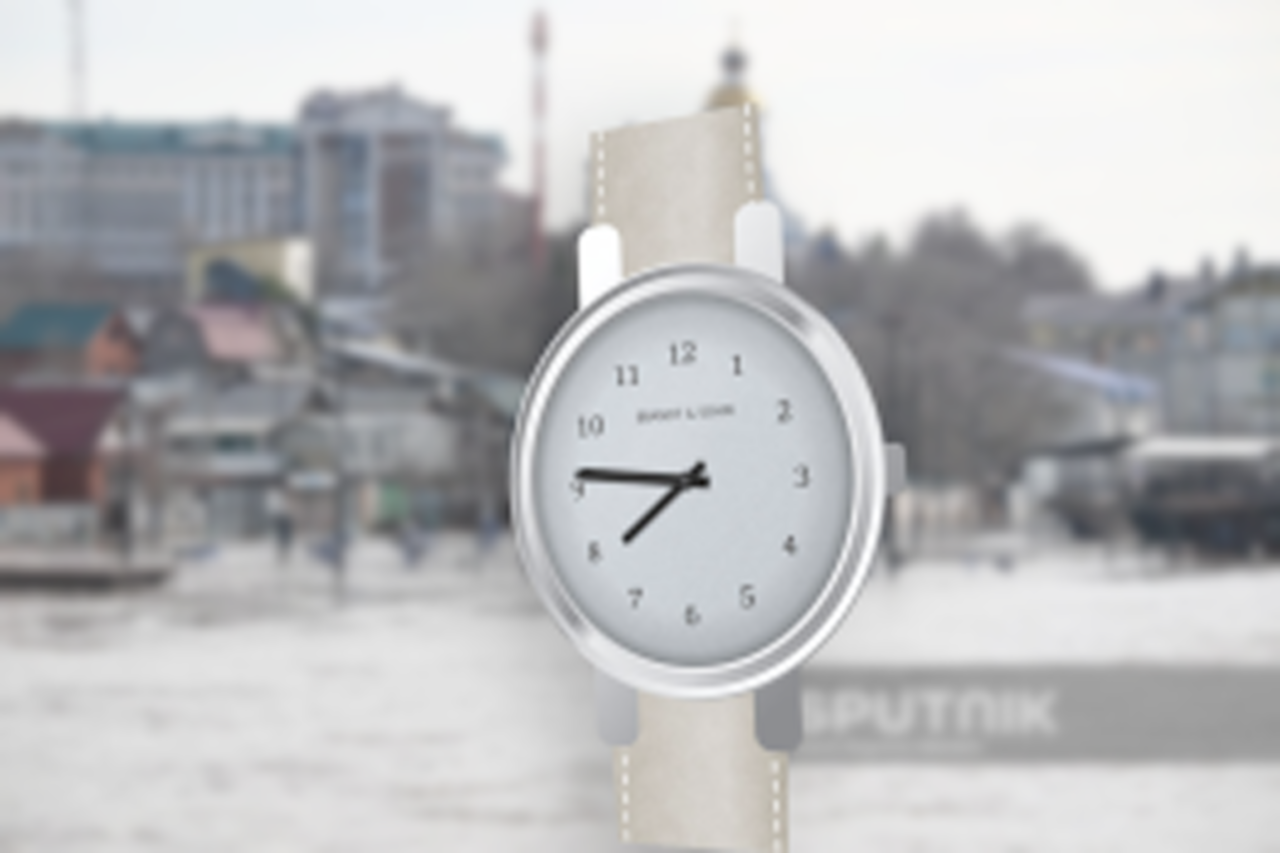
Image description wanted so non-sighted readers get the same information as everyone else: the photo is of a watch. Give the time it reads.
7:46
